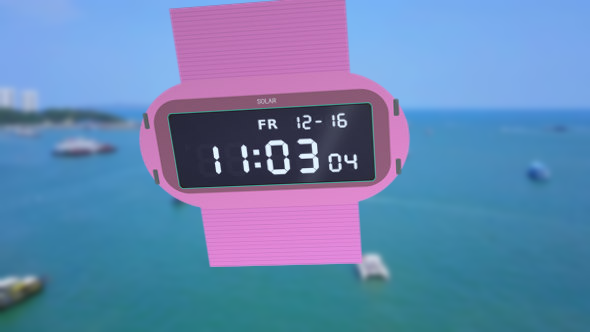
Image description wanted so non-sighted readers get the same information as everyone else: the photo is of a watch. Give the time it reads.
11:03:04
